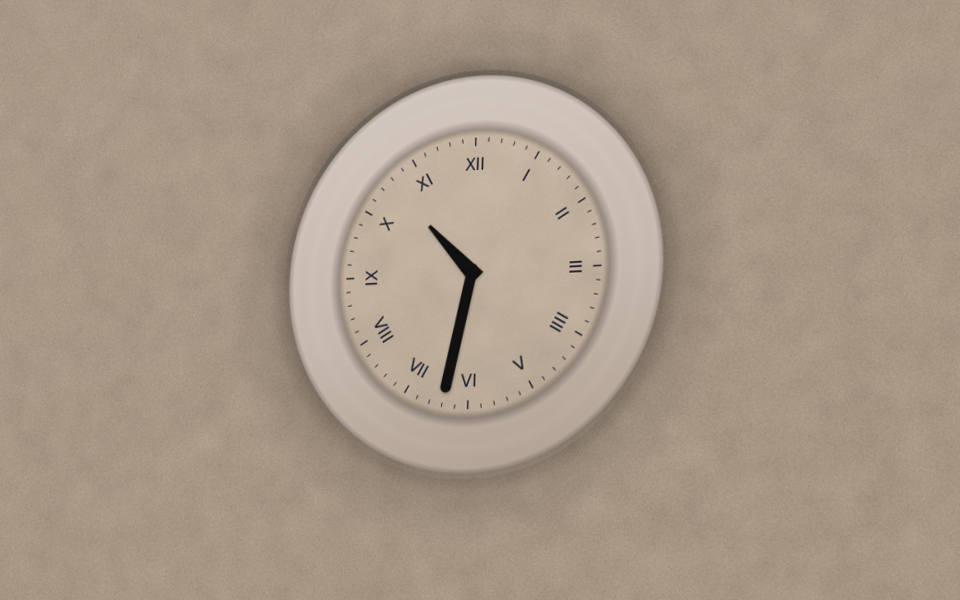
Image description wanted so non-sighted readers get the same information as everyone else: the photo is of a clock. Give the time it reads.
10:32
